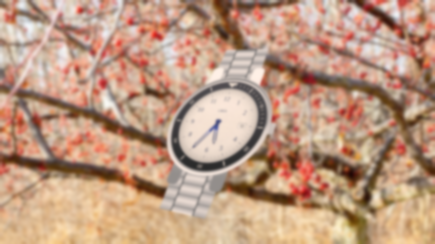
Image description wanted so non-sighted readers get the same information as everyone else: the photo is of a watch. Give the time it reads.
5:35
